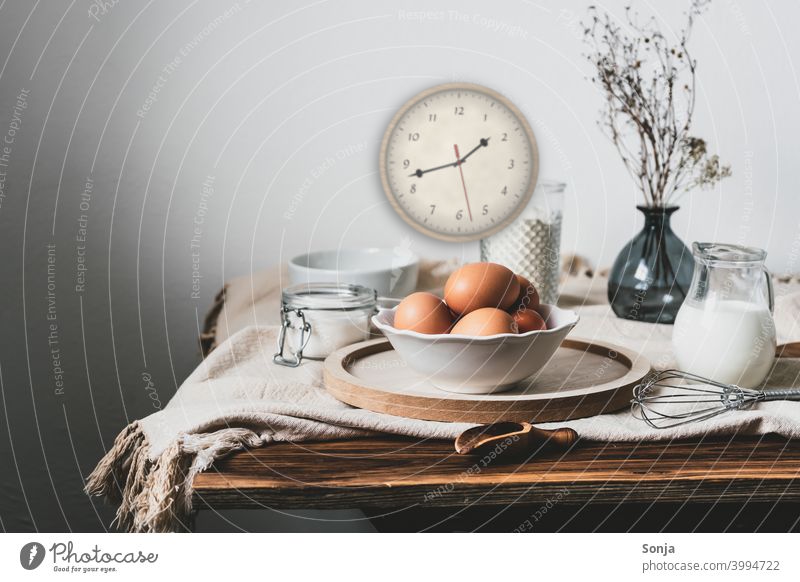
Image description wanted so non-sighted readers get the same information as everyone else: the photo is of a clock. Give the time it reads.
1:42:28
